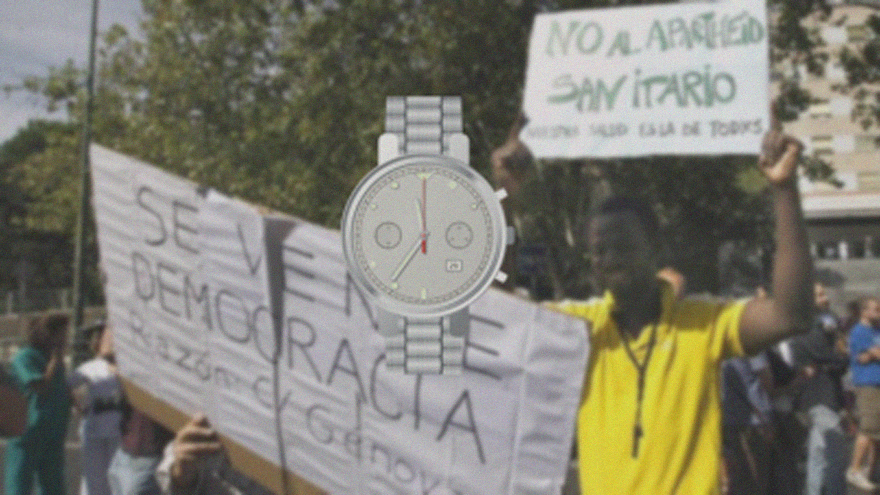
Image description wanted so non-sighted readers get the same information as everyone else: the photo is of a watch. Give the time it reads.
11:36
